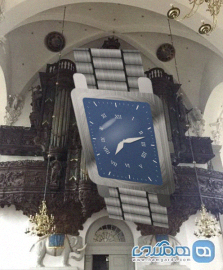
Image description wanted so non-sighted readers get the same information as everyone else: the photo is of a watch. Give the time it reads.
7:12
